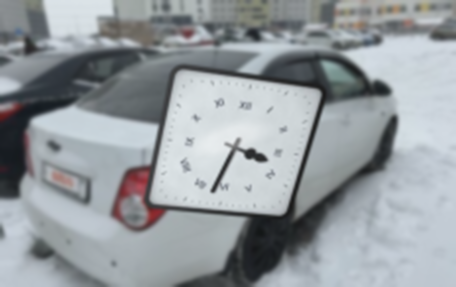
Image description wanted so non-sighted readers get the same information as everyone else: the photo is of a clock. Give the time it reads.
3:32
